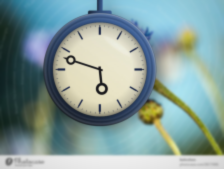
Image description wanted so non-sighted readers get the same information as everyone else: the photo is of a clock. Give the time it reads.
5:48
